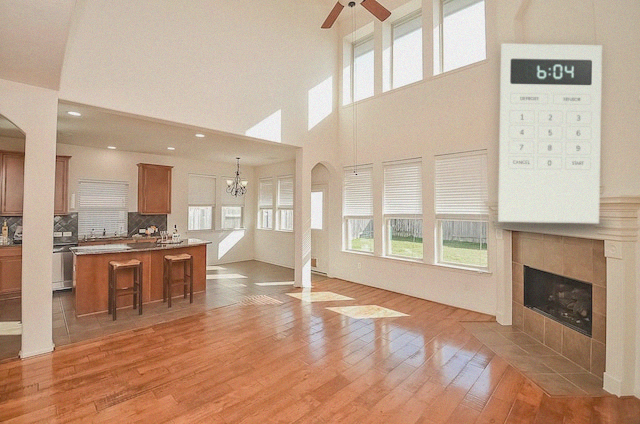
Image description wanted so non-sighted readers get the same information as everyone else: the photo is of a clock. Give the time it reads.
6:04
